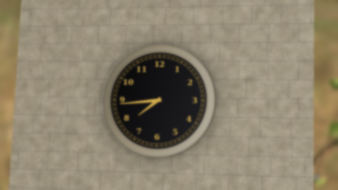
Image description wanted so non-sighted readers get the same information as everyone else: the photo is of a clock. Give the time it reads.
7:44
